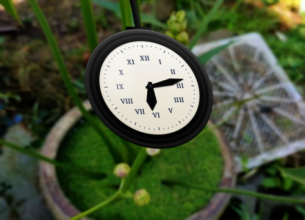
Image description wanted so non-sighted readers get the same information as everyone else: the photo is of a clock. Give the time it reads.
6:13
